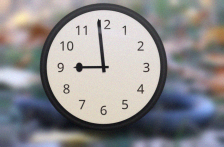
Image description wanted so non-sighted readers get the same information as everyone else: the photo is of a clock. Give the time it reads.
8:59
